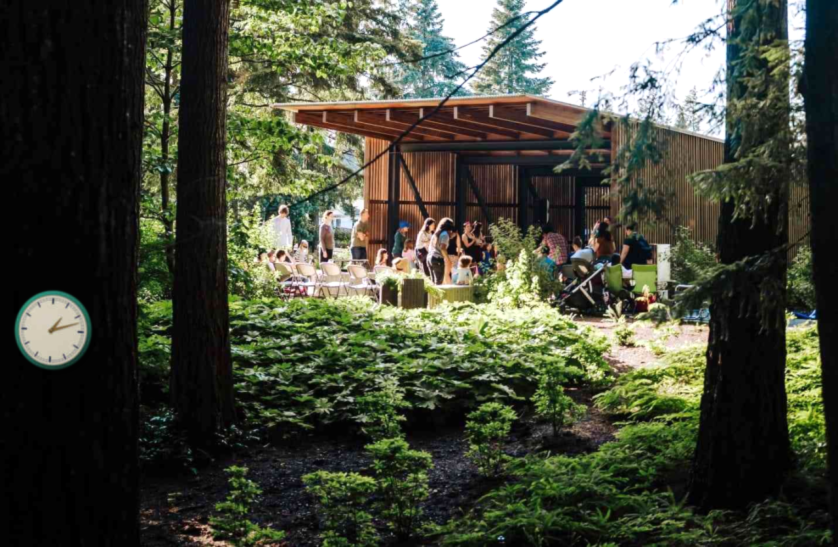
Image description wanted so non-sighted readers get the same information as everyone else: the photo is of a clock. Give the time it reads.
1:12
